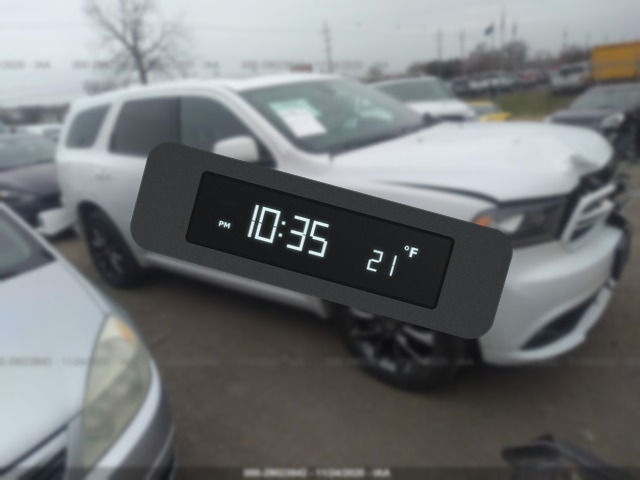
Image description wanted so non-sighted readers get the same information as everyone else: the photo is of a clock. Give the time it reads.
10:35
